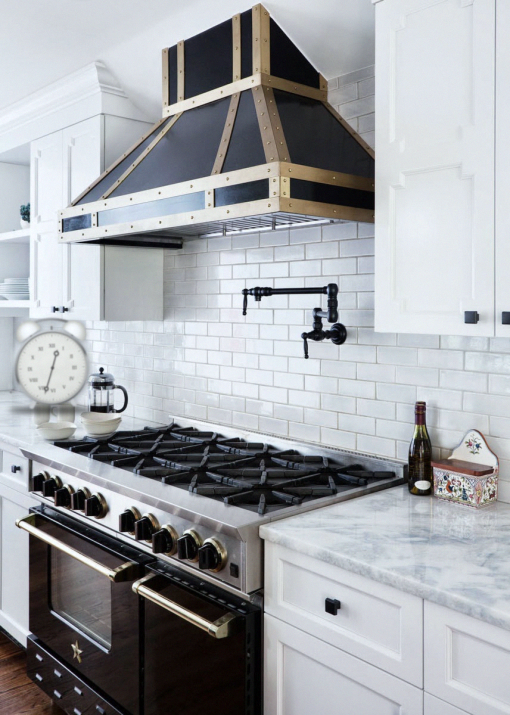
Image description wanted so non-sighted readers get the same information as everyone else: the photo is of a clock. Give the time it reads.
12:33
